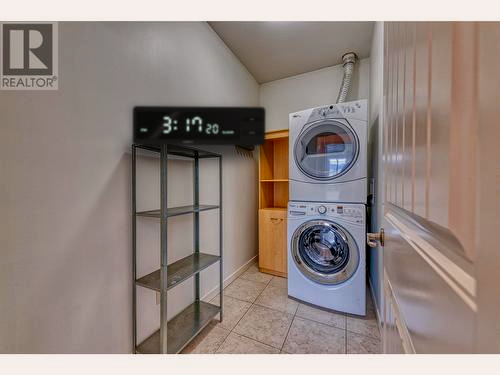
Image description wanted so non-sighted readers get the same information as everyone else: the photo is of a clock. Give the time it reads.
3:17
